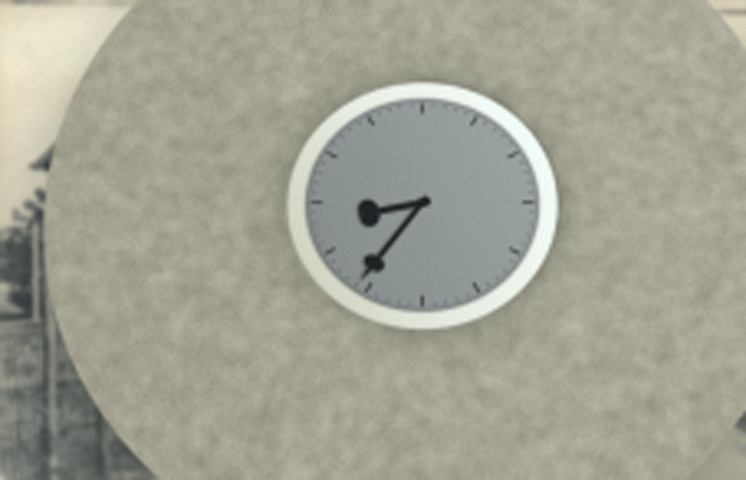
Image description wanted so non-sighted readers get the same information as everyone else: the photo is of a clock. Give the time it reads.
8:36
